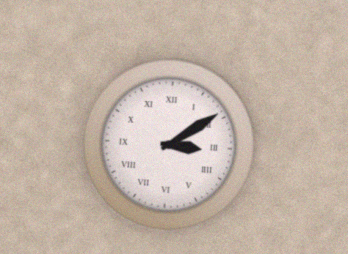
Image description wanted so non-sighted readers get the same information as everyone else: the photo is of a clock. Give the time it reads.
3:09
